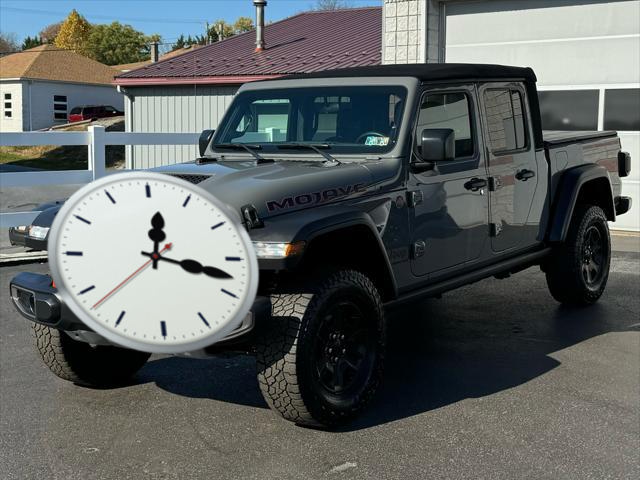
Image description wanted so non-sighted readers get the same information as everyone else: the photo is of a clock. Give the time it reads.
12:17:38
